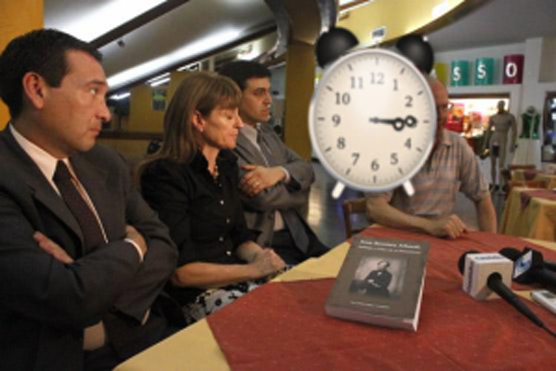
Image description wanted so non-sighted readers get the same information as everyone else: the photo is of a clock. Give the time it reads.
3:15
